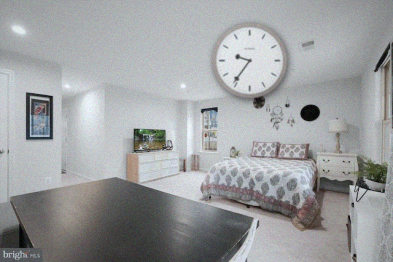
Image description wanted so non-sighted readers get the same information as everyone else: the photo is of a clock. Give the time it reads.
9:36
